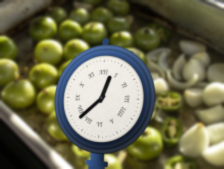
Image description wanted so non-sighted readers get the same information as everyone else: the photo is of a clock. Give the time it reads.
12:38
